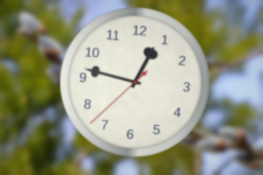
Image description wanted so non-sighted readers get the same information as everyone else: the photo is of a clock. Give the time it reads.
12:46:37
